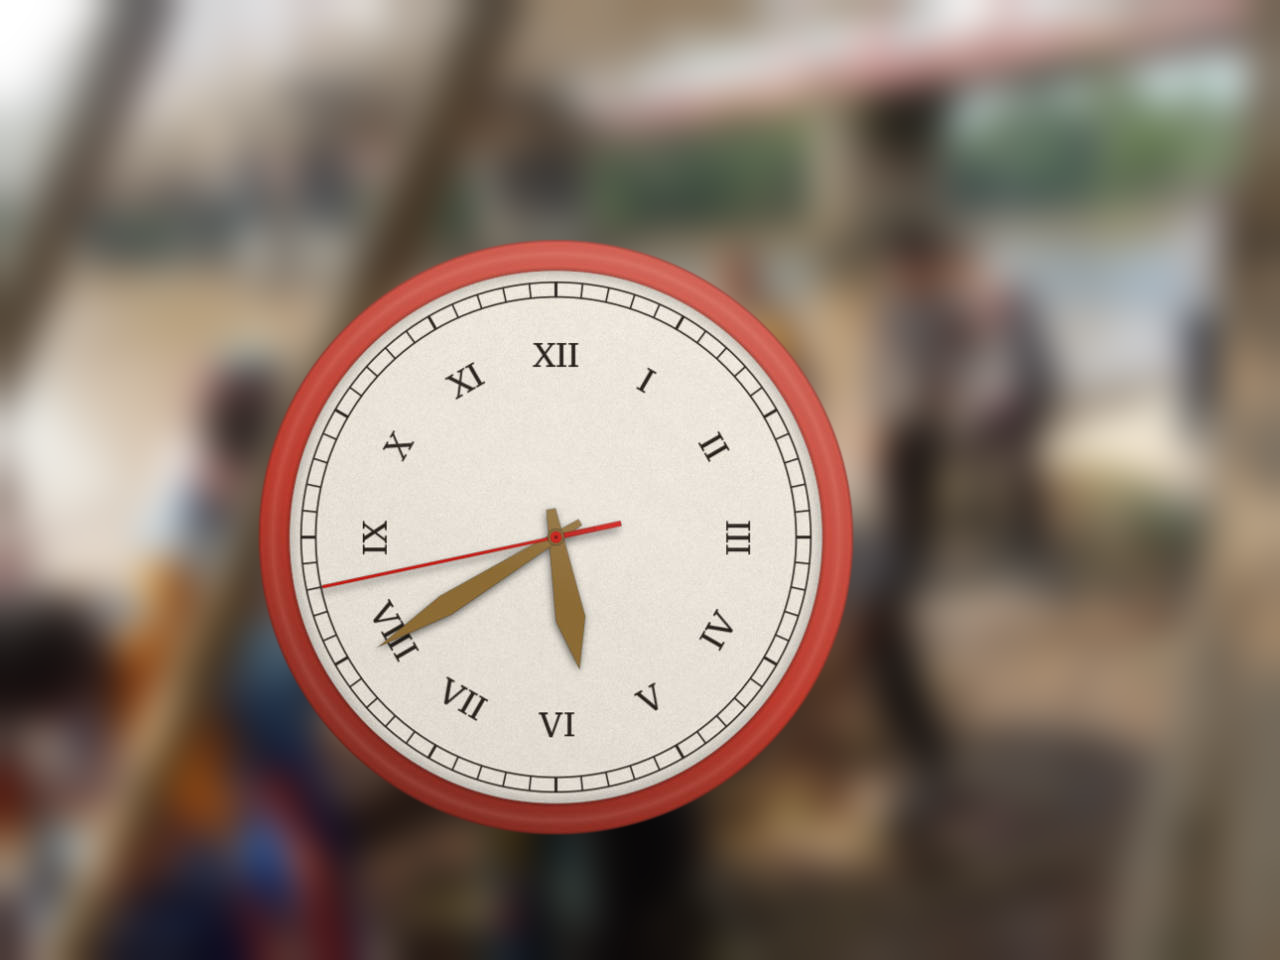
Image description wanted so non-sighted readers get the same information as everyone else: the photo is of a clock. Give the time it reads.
5:39:43
